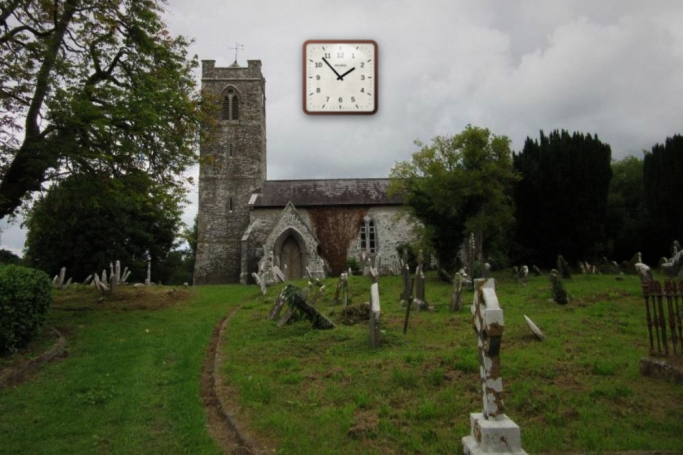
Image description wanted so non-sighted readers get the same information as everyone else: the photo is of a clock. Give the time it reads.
1:53
